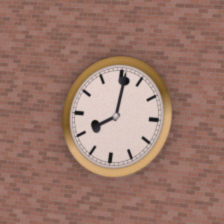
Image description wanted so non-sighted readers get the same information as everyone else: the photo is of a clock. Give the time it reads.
8:01
